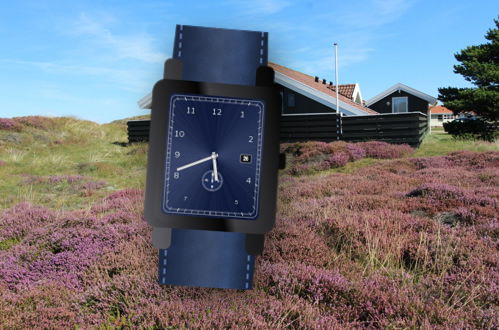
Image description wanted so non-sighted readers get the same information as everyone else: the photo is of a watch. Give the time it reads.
5:41
